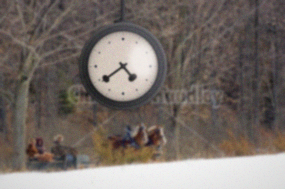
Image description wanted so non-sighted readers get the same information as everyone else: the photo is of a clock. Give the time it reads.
4:39
